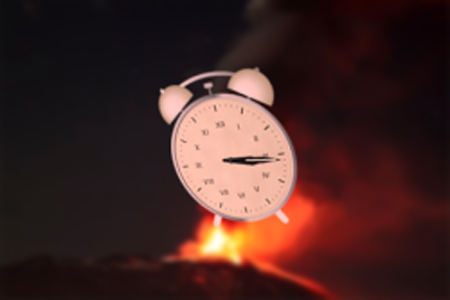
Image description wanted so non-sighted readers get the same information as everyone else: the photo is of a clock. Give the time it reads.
3:16
